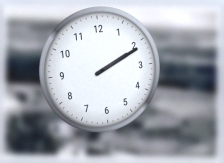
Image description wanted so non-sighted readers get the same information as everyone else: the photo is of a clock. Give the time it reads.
2:11
